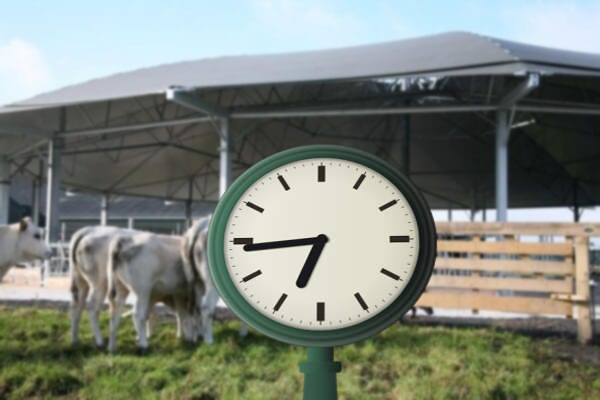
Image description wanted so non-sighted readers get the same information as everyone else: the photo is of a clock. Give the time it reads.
6:44
